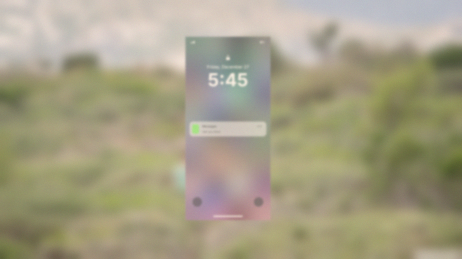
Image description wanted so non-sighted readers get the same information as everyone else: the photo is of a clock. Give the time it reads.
5:45
